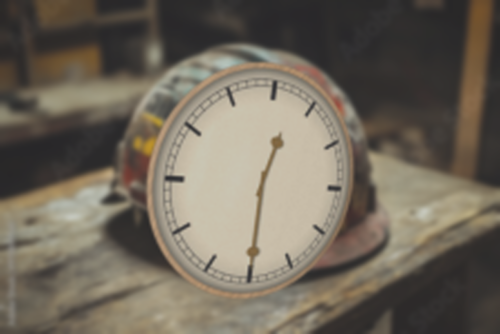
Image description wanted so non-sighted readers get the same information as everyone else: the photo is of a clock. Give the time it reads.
12:30
